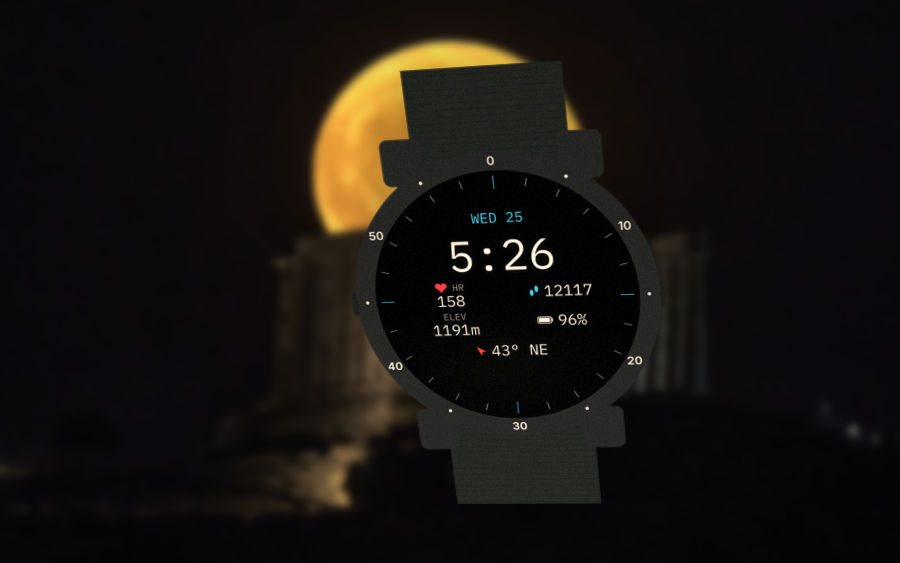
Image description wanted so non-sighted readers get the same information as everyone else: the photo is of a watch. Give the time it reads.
5:26
